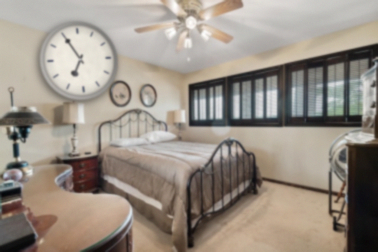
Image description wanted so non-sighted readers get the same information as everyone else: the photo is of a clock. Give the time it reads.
6:55
